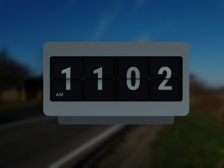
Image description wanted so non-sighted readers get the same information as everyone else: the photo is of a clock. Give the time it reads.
11:02
